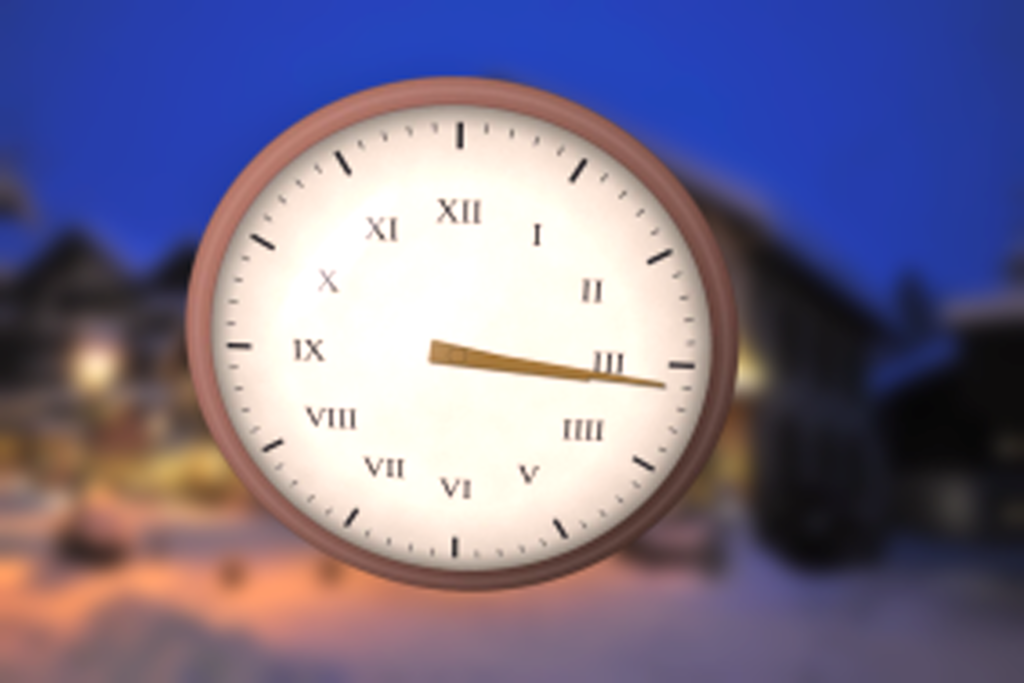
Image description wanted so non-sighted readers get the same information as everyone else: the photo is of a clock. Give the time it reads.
3:16
